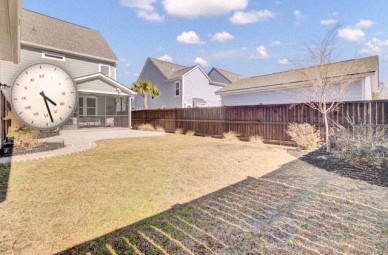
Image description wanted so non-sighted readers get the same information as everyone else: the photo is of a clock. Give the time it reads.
4:28
